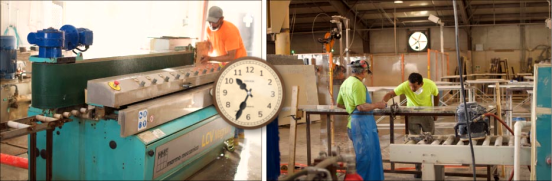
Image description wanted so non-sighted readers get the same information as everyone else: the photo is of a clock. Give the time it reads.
10:34
